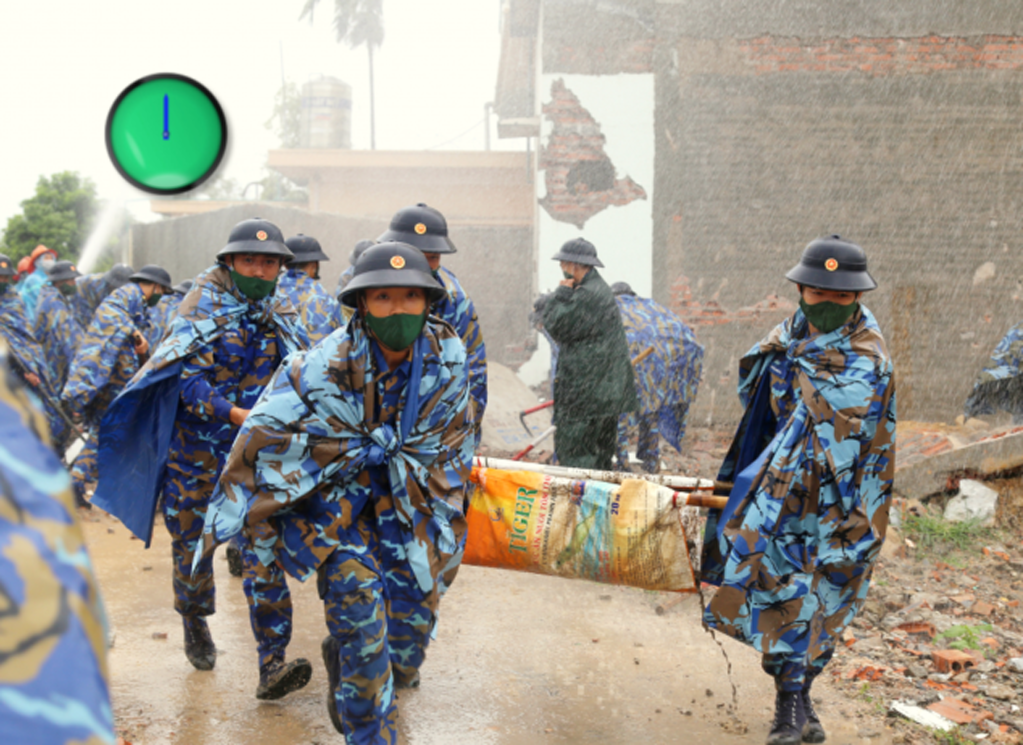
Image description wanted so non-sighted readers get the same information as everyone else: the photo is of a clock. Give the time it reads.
12:00
